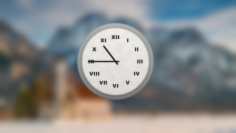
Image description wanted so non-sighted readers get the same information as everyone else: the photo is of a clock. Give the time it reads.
10:45
